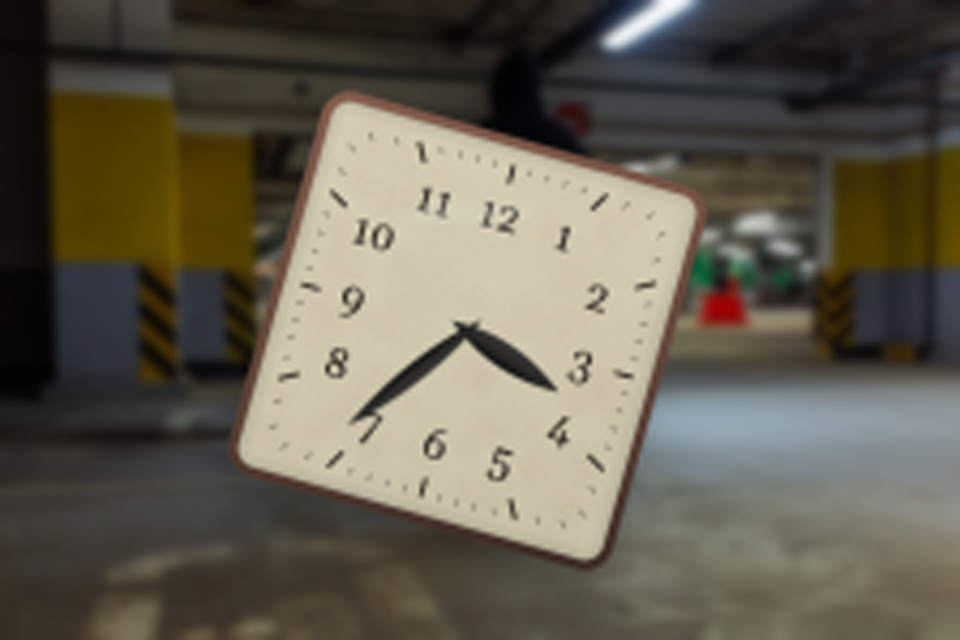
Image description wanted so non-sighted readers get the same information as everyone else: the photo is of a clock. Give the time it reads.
3:36
